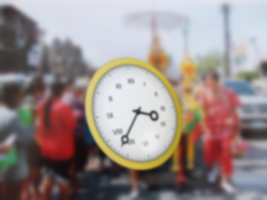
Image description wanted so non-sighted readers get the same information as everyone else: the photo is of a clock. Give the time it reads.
3:37
